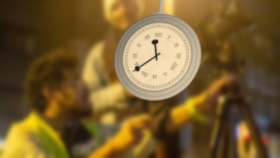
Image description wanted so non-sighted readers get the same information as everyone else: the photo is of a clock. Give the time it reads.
11:39
